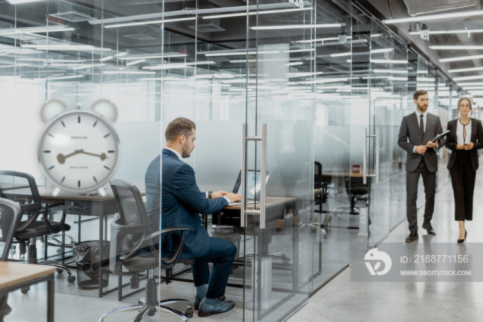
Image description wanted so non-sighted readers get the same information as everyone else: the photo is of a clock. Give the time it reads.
8:17
